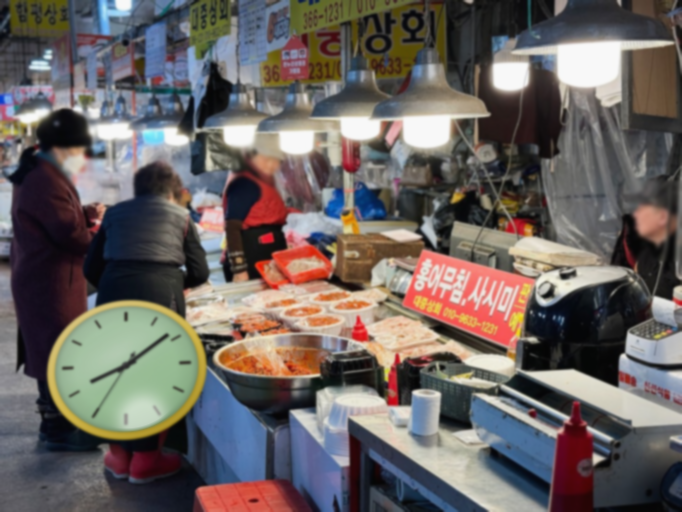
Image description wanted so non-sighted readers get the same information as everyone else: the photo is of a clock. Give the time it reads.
8:08:35
